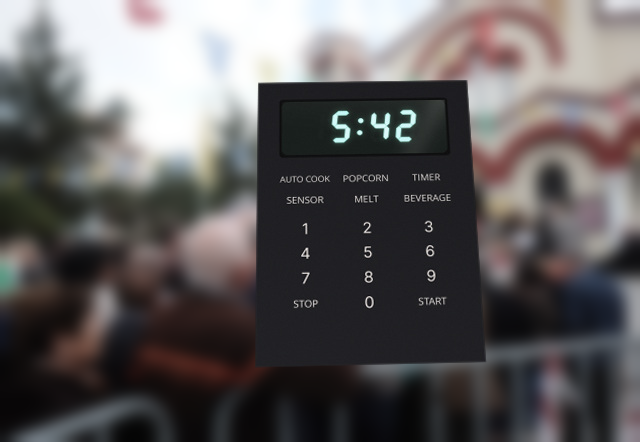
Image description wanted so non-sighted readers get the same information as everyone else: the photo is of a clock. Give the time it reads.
5:42
